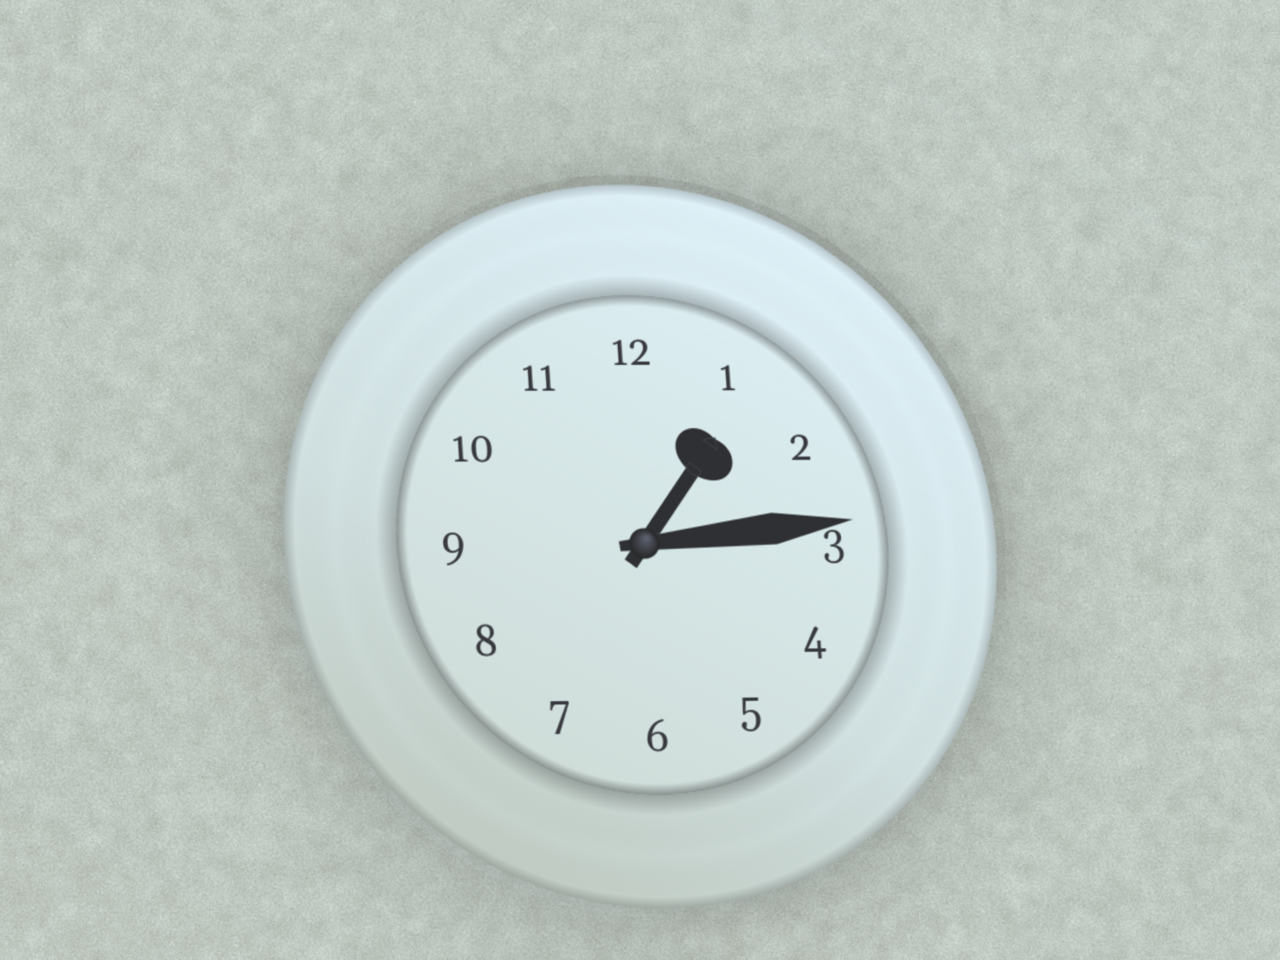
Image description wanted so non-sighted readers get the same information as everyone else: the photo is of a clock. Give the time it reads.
1:14
